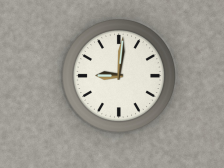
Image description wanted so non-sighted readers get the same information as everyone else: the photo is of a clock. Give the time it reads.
9:01
